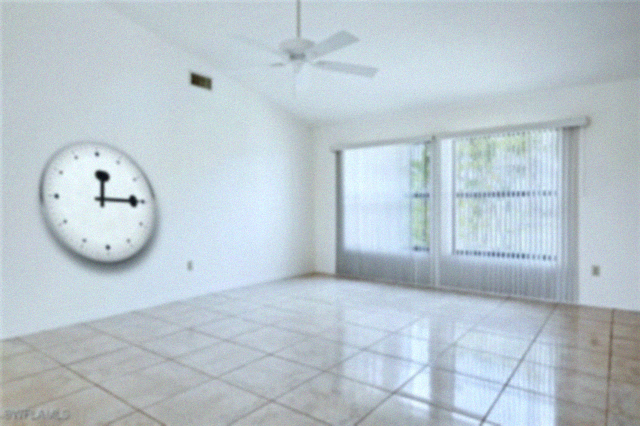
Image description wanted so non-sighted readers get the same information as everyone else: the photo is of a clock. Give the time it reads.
12:15
